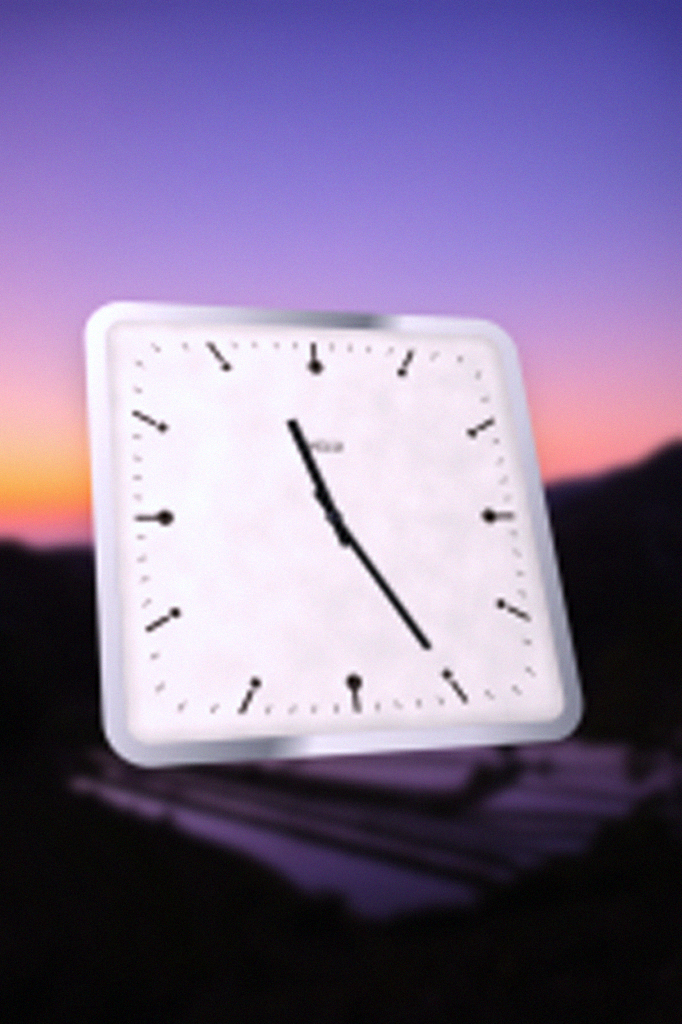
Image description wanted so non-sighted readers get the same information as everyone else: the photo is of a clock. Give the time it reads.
11:25
